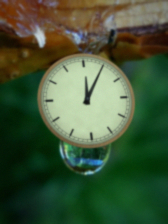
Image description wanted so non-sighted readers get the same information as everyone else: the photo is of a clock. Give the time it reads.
12:05
